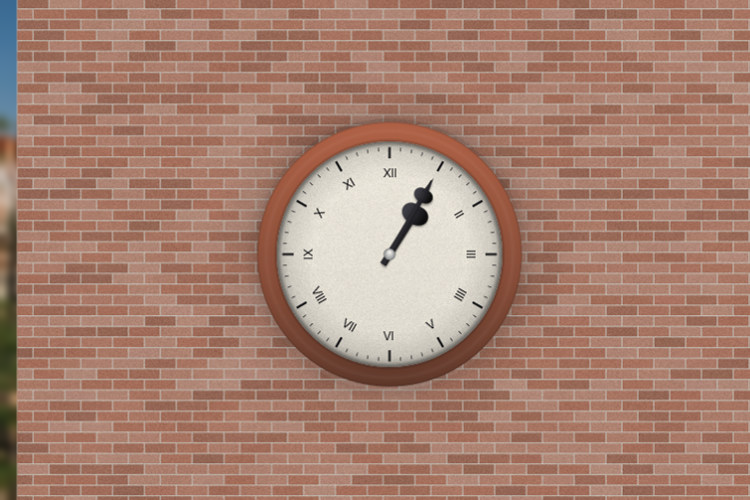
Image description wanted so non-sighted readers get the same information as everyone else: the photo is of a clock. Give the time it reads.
1:05
